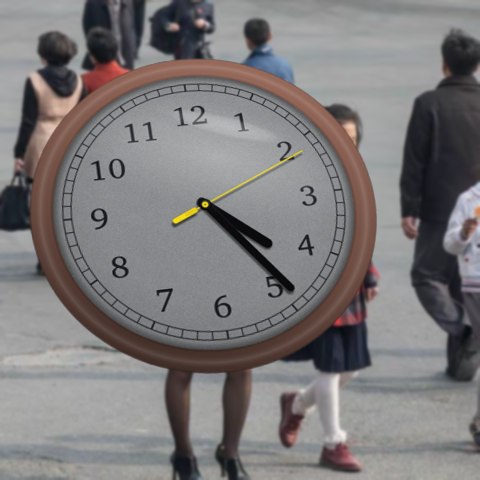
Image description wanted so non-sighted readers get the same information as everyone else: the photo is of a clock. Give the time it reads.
4:24:11
